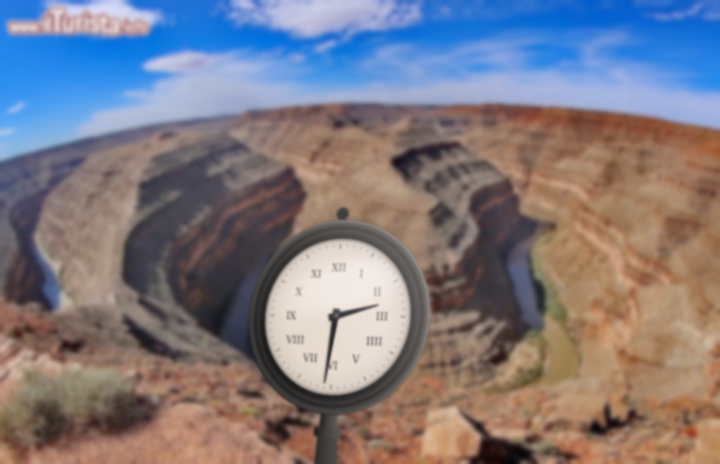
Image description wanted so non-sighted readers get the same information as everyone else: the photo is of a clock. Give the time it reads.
2:31
